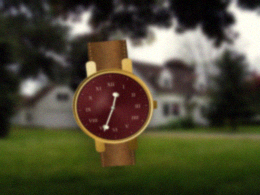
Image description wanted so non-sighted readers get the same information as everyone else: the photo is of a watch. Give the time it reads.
12:34
